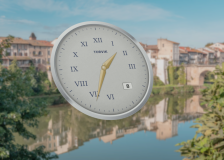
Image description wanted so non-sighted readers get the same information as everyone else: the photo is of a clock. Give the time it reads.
1:34
